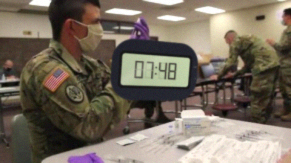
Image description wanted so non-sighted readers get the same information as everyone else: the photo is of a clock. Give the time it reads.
7:48
